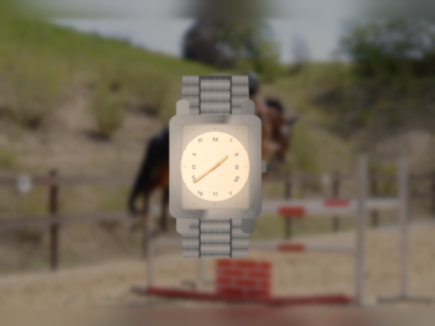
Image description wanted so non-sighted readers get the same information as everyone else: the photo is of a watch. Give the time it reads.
1:39
